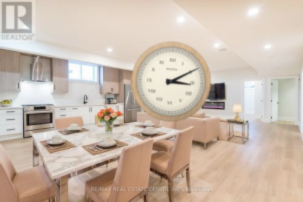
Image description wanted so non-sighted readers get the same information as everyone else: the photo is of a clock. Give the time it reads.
3:10
